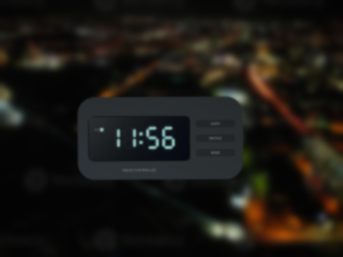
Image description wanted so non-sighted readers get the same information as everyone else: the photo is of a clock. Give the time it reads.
11:56
